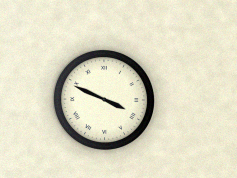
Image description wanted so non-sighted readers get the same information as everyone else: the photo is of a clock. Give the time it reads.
3:49
